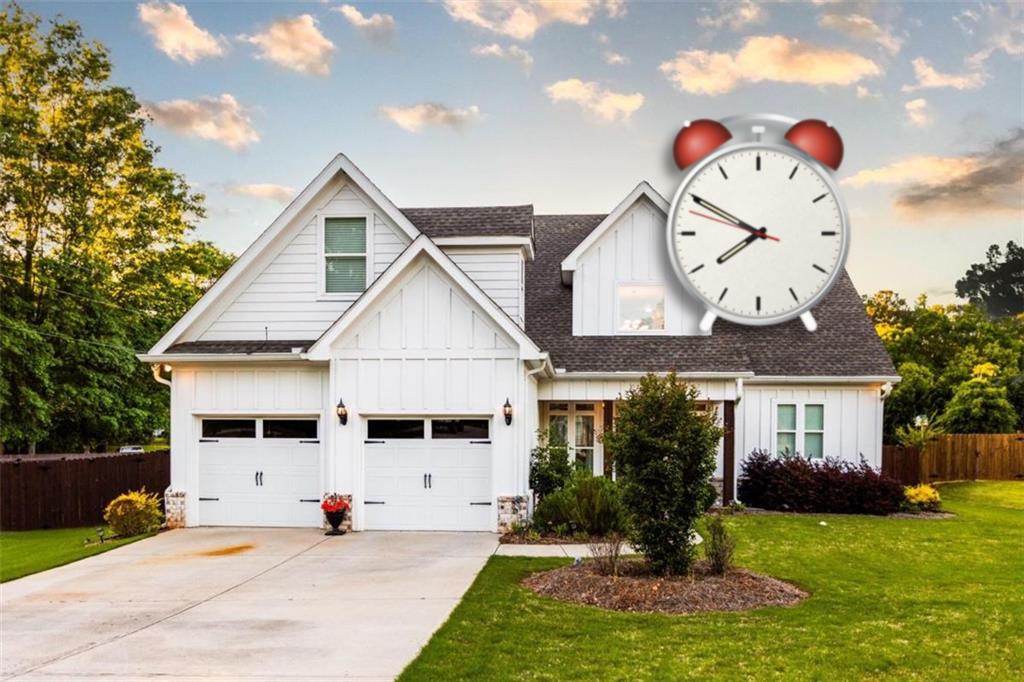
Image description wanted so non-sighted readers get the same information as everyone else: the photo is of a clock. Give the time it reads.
7:49:48
